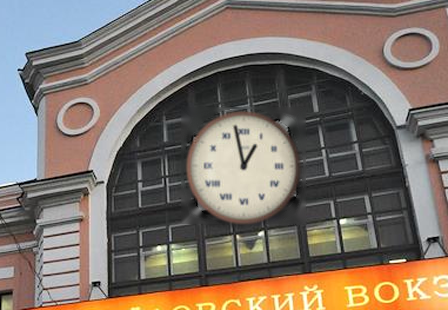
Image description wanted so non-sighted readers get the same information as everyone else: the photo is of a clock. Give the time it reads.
12:58
